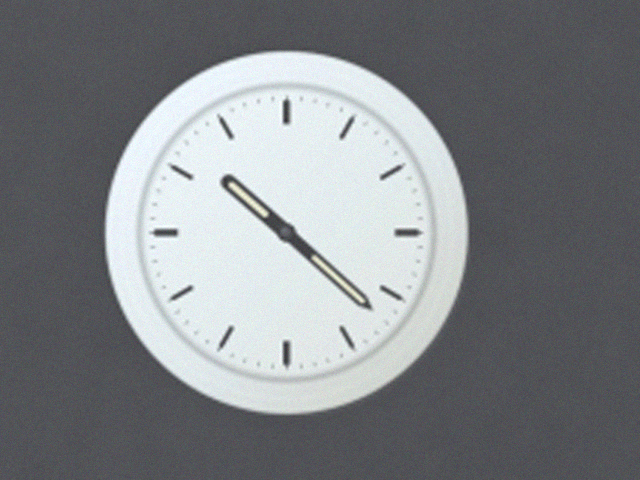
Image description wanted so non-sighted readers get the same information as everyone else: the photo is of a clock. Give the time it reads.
10:22
